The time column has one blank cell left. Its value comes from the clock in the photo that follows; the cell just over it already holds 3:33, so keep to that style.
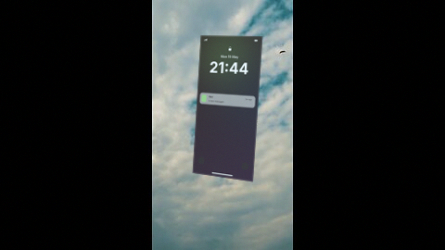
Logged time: 21:44
